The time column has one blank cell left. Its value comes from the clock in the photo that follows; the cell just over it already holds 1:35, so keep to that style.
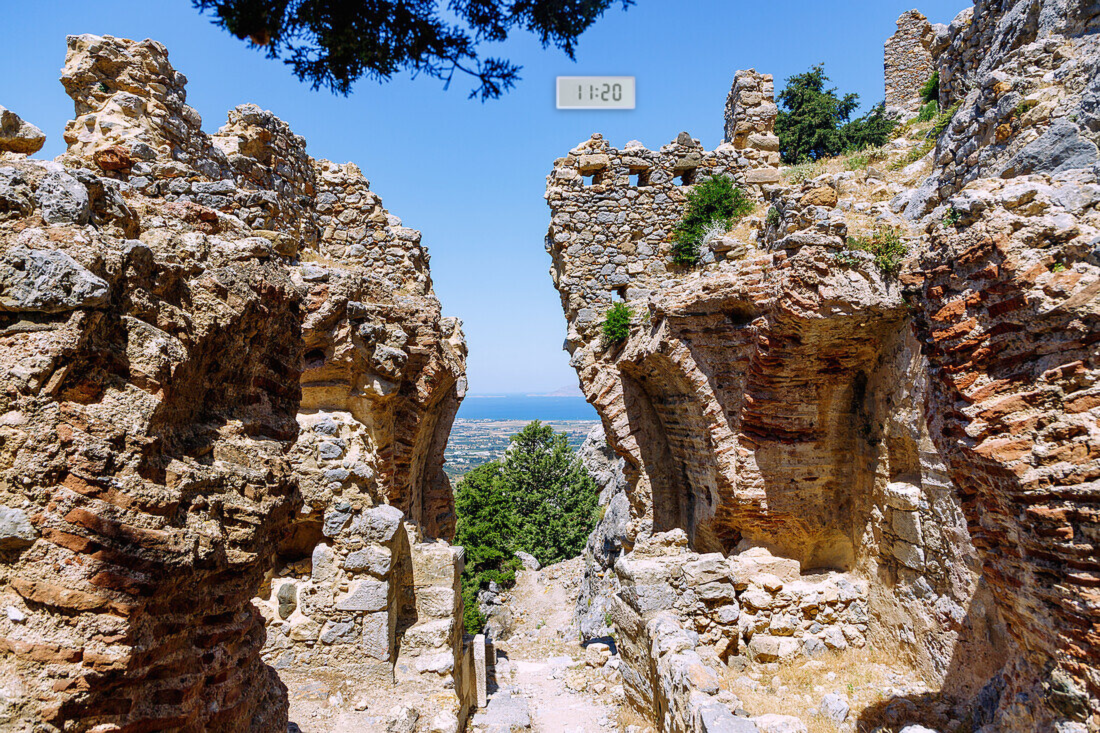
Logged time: 11:20
